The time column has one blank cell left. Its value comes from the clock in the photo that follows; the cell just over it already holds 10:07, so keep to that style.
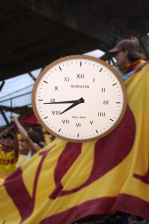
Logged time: 7:44
